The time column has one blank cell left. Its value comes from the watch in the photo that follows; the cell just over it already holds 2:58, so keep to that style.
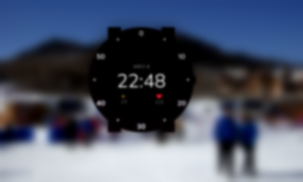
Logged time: 22:48
